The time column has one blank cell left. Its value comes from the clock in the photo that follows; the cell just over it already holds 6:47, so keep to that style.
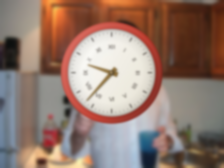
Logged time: 9:37
